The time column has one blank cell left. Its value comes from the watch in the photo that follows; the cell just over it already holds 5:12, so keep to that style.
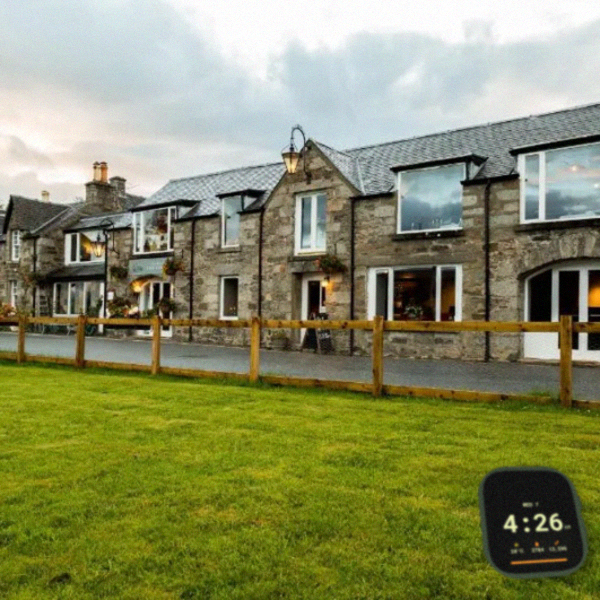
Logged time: 4:26
